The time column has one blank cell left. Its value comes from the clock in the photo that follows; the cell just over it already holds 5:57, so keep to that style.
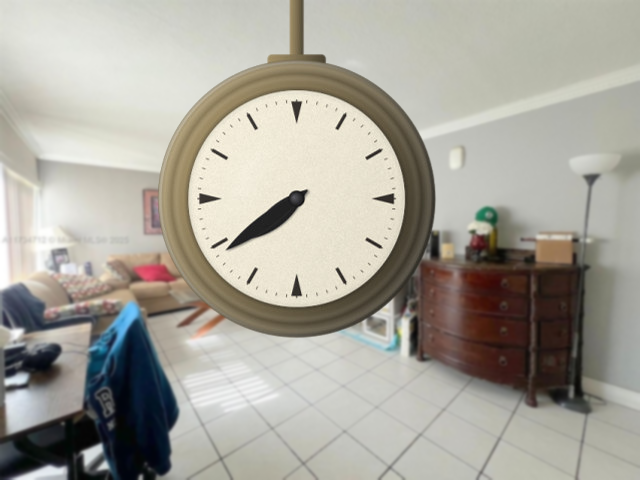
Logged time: 7:39
